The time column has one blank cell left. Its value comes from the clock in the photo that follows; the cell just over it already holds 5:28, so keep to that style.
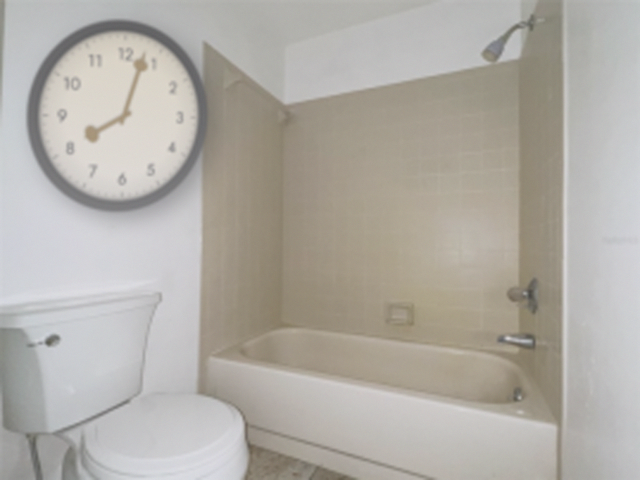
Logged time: 8:03
